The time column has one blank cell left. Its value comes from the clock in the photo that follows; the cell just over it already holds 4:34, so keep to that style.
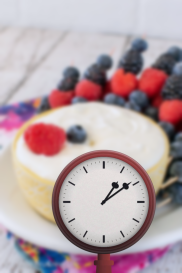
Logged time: 1:09
